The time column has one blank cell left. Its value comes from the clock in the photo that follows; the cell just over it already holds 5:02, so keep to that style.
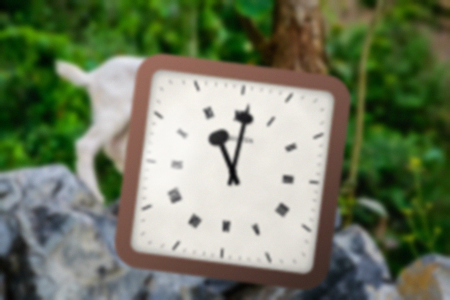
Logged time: 11:01
